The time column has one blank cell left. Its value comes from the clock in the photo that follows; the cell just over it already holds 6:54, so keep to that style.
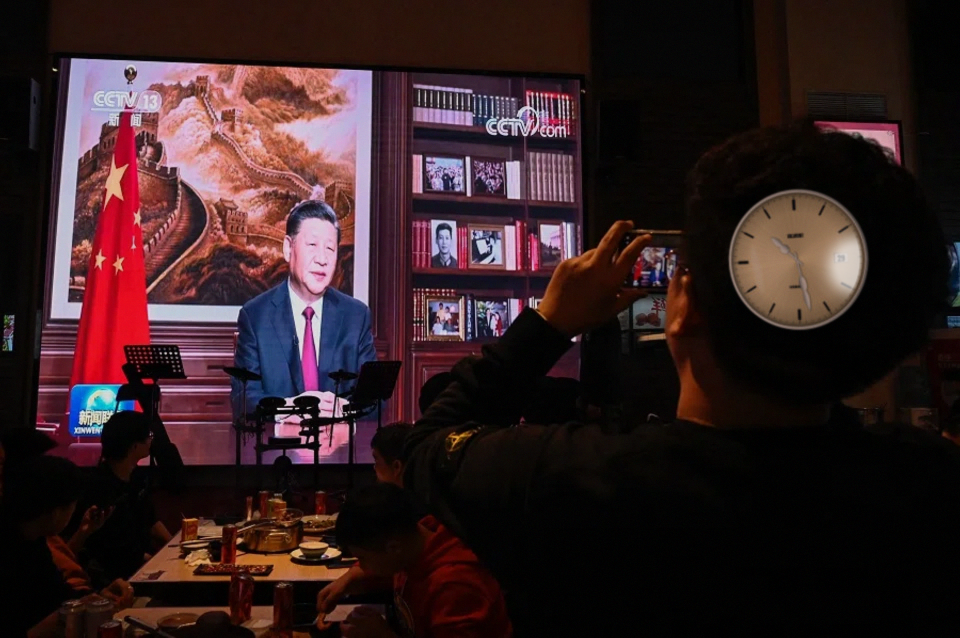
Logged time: 10:28
